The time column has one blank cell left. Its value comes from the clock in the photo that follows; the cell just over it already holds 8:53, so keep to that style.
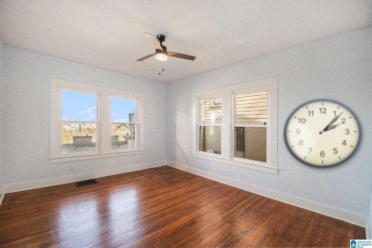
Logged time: 2:07
